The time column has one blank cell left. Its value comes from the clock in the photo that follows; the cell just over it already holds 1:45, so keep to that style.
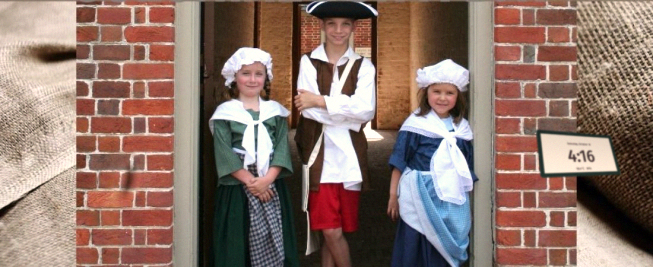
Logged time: 4:16
